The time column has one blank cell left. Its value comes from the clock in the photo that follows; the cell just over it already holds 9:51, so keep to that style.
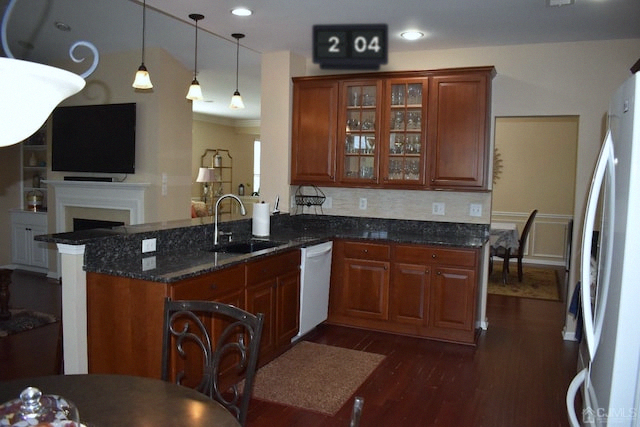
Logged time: 2:04
